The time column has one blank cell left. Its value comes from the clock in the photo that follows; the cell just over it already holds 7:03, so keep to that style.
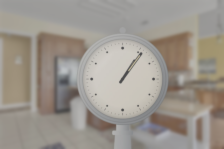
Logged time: 1:06
